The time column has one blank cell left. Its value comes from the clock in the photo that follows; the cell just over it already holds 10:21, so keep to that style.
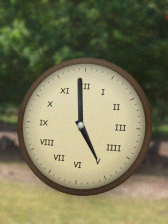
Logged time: 4:59
